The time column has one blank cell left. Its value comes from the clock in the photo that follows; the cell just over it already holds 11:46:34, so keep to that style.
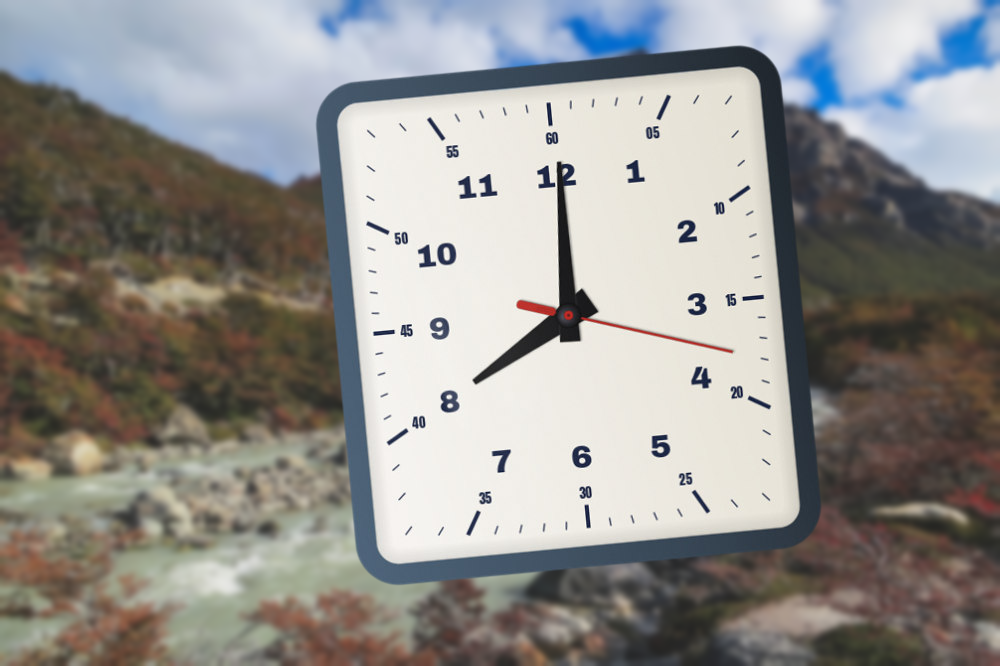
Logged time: 8:00:18
